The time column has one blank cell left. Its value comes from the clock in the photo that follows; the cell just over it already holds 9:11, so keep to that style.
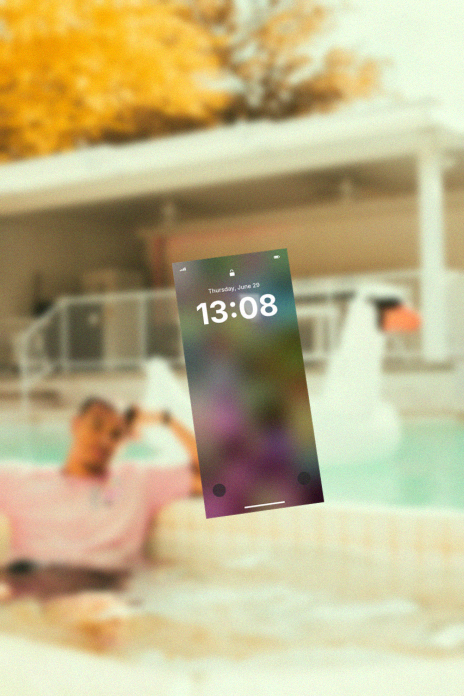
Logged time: 13:08
